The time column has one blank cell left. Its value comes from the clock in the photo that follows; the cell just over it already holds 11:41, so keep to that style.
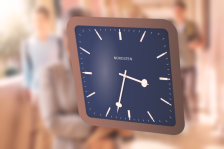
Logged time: 3:33
